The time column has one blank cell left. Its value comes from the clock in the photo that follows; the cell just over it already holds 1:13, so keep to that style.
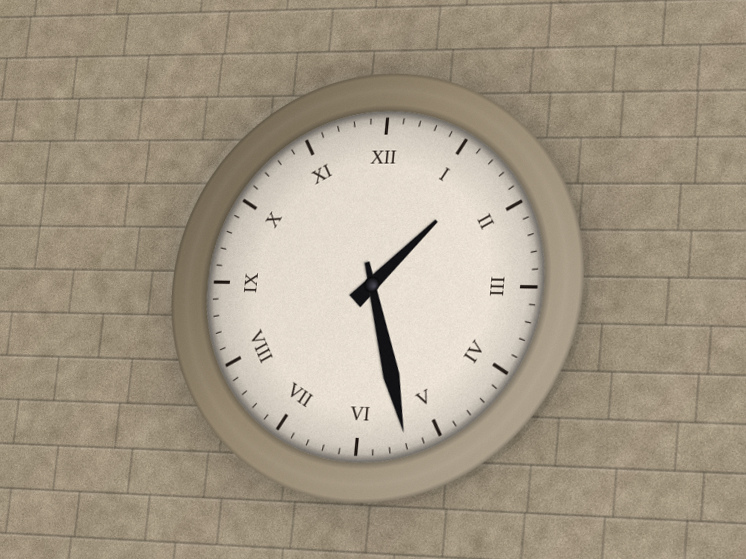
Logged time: 1:27
